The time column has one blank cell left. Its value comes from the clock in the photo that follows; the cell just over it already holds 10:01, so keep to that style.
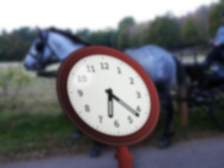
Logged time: 6:22
